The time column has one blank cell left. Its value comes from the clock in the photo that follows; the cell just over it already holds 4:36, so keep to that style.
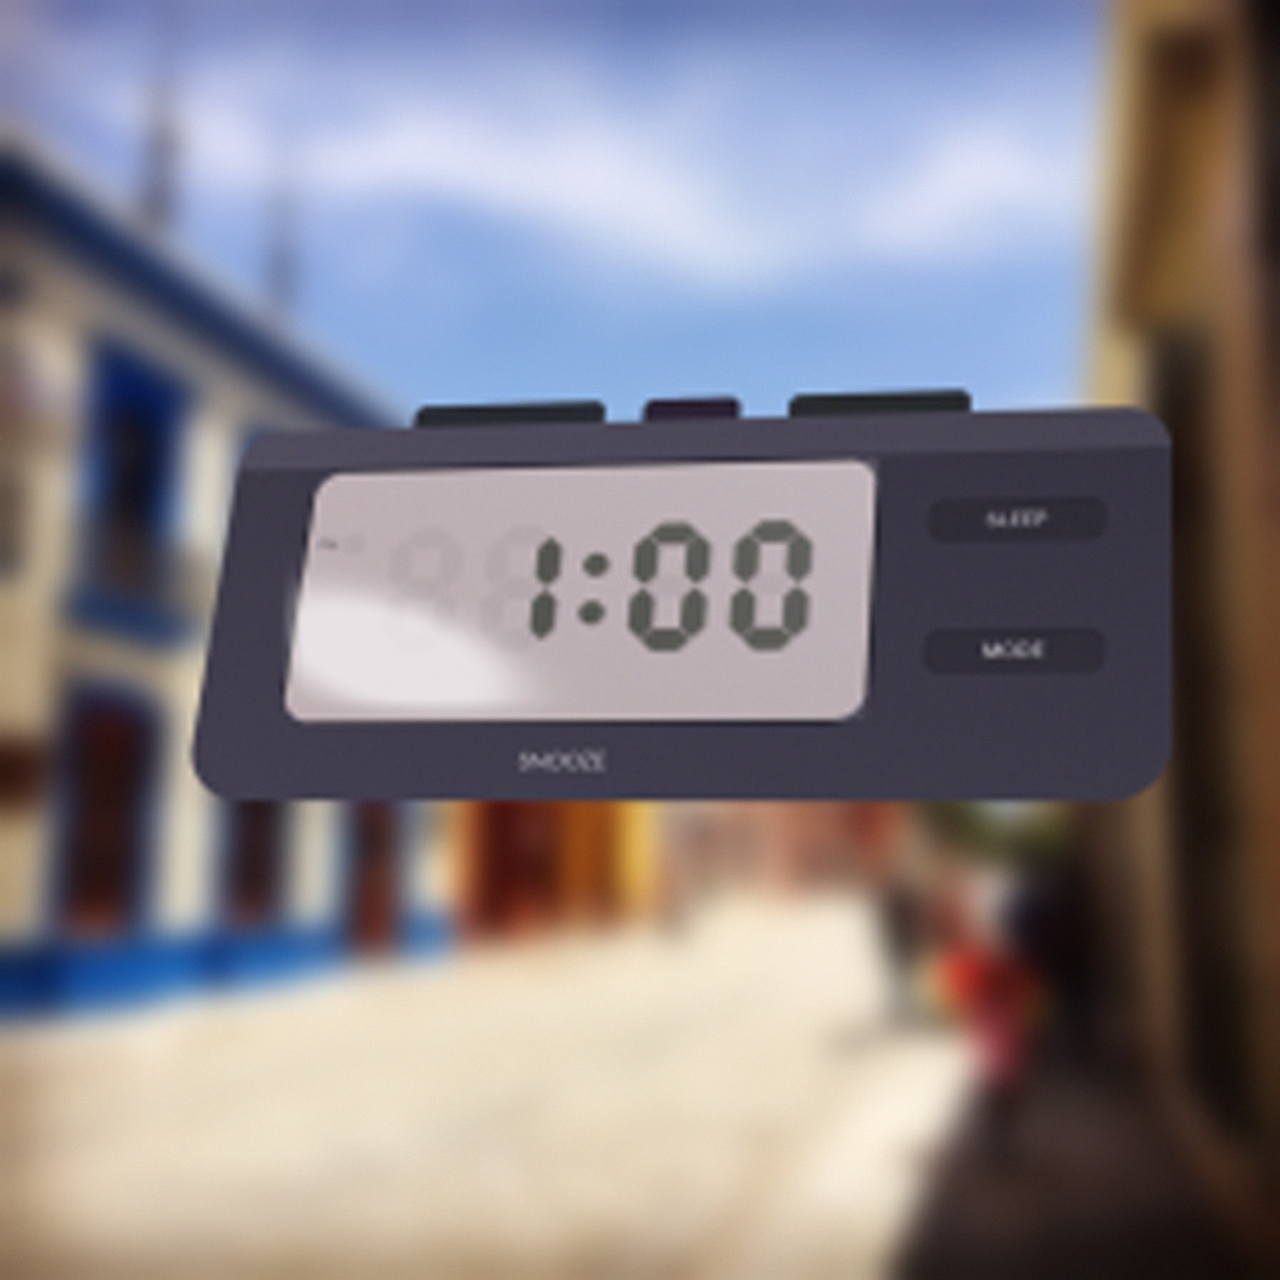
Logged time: 1:00
